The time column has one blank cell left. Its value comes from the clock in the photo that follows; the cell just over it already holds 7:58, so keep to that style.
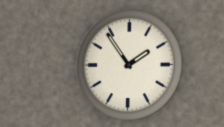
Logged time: 1:54
